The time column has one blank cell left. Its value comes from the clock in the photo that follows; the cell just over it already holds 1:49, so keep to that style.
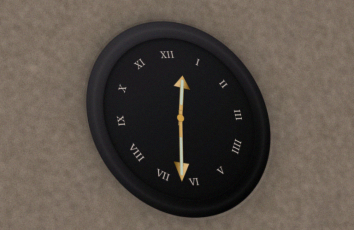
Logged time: 12:32
